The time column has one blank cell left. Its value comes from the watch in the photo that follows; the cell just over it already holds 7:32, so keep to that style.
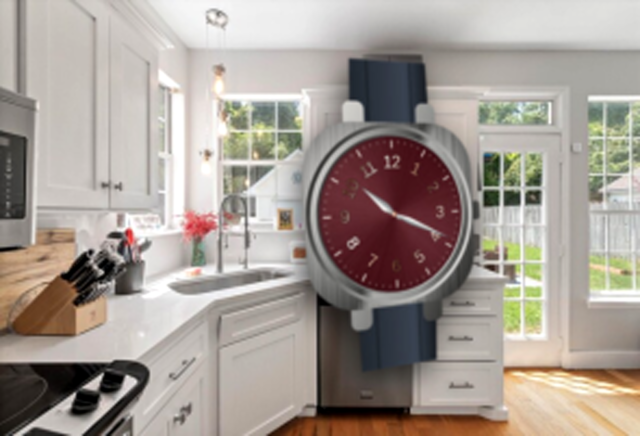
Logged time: 10:19
